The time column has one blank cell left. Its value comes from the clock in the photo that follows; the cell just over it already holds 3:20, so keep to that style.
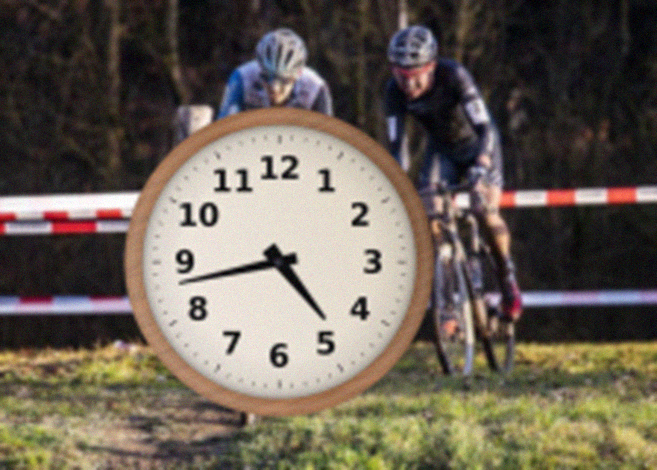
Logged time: 4:43
